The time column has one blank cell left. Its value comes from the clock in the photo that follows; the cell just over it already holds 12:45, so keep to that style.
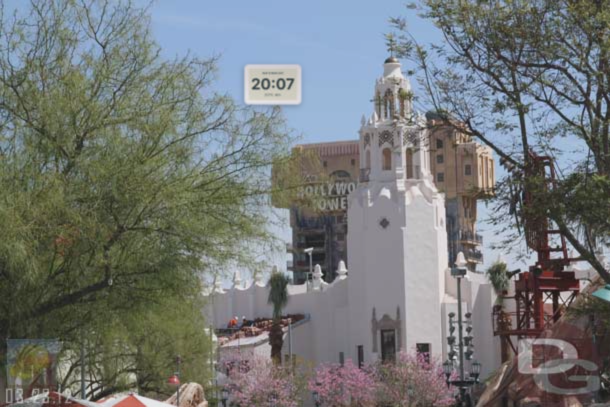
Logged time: 20:07
